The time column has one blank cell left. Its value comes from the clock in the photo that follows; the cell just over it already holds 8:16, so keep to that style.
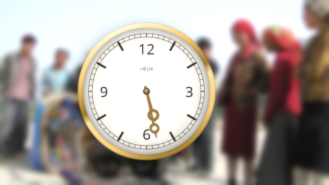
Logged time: 5:28
